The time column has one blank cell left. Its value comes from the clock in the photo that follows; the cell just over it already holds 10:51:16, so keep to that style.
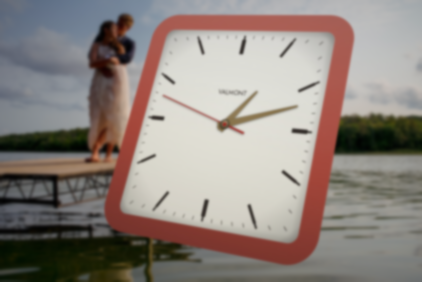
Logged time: 1:11:48
